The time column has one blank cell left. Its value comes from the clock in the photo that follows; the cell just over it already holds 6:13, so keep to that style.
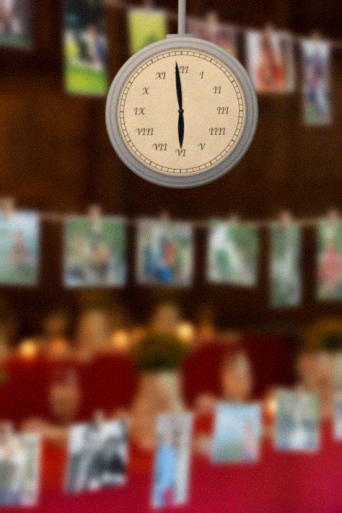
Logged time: 5:59
